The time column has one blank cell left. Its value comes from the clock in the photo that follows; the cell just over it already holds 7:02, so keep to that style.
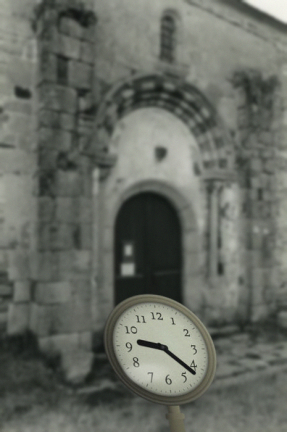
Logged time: 9:22
